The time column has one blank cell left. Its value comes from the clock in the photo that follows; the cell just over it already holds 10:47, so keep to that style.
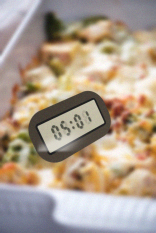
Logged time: 5:01
